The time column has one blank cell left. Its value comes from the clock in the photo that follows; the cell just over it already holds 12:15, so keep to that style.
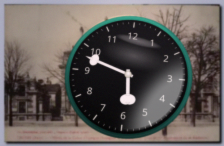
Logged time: 5:48
